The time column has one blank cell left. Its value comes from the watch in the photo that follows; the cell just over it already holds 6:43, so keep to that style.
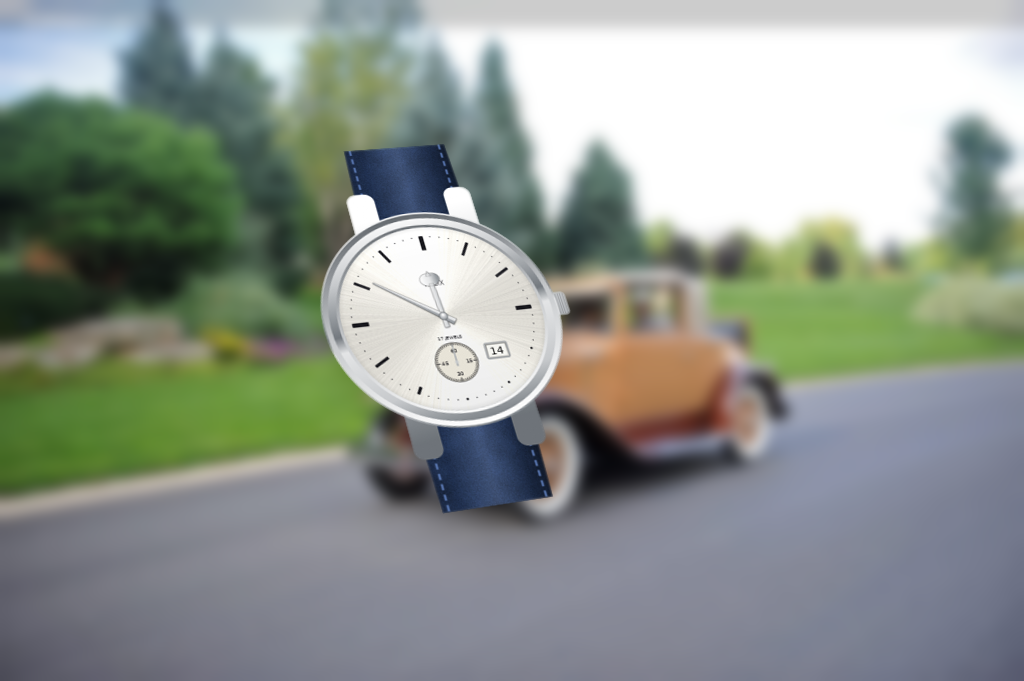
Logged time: 11:51
